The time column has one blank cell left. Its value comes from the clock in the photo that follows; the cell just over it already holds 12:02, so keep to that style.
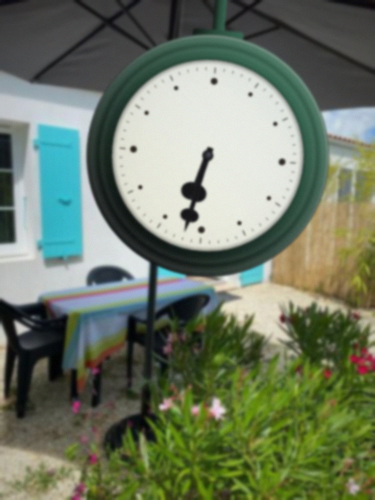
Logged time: 6:32
